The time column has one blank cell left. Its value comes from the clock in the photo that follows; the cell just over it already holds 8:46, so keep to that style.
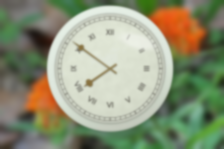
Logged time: 7:51
